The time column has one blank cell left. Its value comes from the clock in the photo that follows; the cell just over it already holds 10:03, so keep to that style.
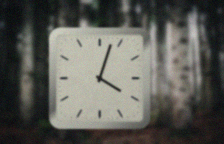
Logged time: 4:03
